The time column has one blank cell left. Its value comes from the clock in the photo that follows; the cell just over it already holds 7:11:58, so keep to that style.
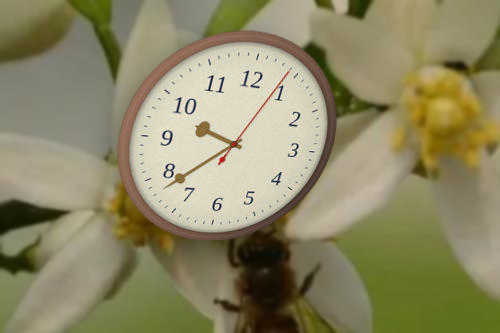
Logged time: 9:38:04
